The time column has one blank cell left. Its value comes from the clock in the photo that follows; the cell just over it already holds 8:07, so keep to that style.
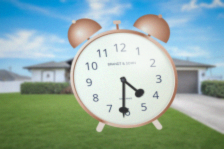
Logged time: 4:31
